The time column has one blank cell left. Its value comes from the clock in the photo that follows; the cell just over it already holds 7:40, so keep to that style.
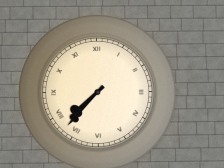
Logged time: 7:37
